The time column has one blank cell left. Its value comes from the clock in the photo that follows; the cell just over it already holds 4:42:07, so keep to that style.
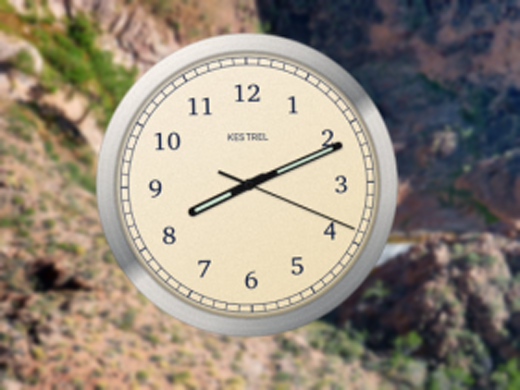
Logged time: 8:11:19
